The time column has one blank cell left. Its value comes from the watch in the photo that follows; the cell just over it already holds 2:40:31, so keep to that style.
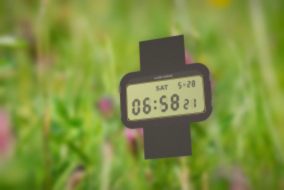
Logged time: 6:58:21
